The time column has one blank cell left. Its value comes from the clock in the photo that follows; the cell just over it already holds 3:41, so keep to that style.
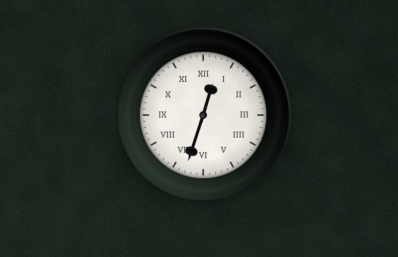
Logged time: 12:33
